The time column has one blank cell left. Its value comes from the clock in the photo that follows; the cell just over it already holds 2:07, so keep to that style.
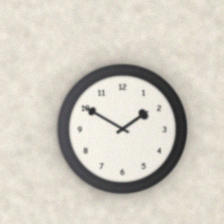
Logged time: 1:50
